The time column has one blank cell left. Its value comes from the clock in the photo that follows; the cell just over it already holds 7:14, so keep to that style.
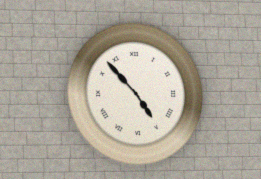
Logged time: 4:53
